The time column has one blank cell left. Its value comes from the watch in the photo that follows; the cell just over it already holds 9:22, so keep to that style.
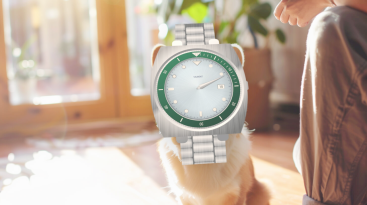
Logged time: 2:11
